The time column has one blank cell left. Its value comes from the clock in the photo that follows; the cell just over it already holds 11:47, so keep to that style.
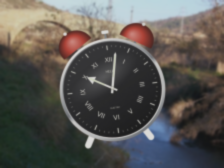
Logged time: 10:02
